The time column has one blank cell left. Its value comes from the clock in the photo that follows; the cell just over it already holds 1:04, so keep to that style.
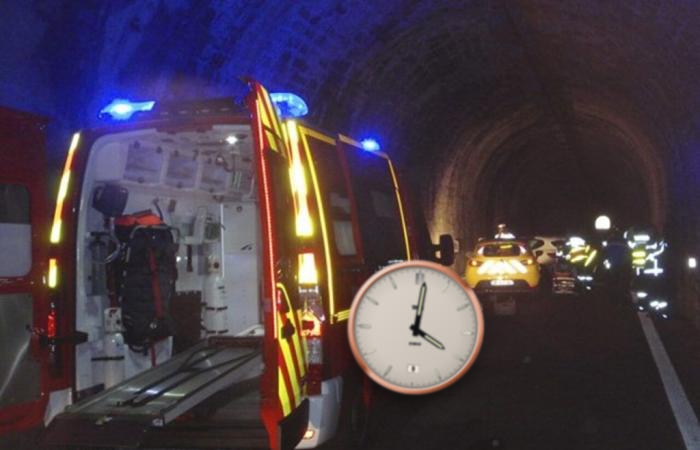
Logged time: 4:01
